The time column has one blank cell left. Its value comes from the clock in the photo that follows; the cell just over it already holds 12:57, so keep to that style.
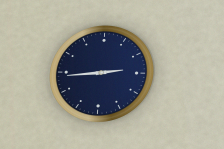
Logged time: 2:44
